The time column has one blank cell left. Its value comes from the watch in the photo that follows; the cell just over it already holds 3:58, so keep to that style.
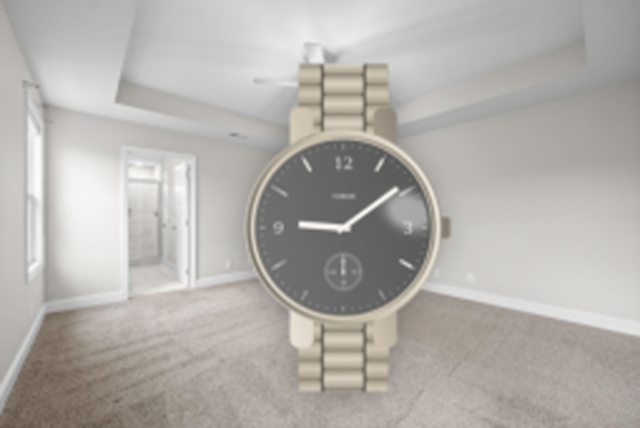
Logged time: 9:09
